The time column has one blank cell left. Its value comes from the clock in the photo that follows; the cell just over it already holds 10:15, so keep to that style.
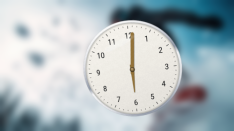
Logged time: 6:01
